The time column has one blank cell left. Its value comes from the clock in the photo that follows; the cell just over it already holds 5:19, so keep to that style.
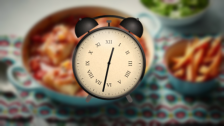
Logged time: 12:32
